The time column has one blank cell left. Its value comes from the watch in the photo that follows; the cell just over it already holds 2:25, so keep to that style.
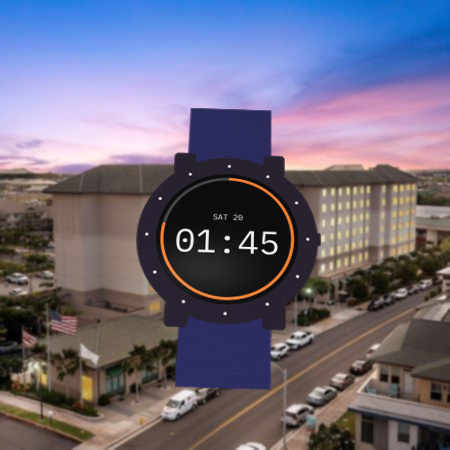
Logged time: 1:45
